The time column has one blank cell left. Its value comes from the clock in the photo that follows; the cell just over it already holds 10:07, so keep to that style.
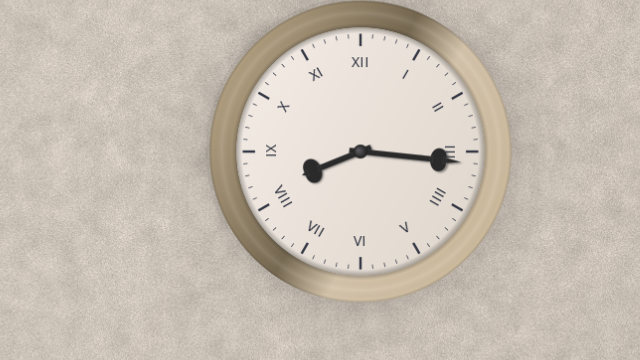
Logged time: 8:16
